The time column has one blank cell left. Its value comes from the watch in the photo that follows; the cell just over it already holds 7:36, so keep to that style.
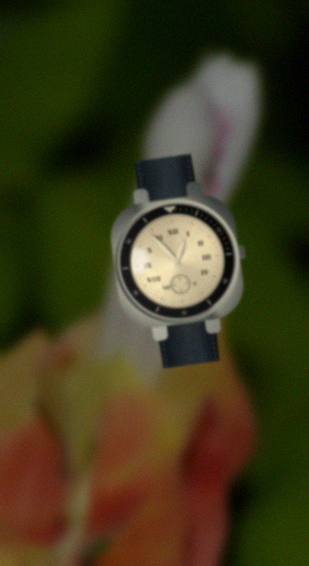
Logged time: 12:54
